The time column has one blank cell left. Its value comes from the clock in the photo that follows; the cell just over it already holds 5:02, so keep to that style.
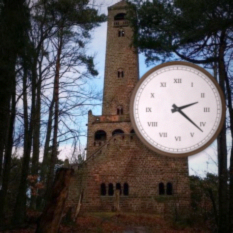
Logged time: 2:22
